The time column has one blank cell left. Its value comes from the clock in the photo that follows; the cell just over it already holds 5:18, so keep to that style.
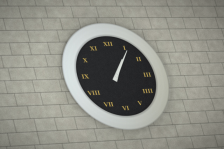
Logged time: 1:06
